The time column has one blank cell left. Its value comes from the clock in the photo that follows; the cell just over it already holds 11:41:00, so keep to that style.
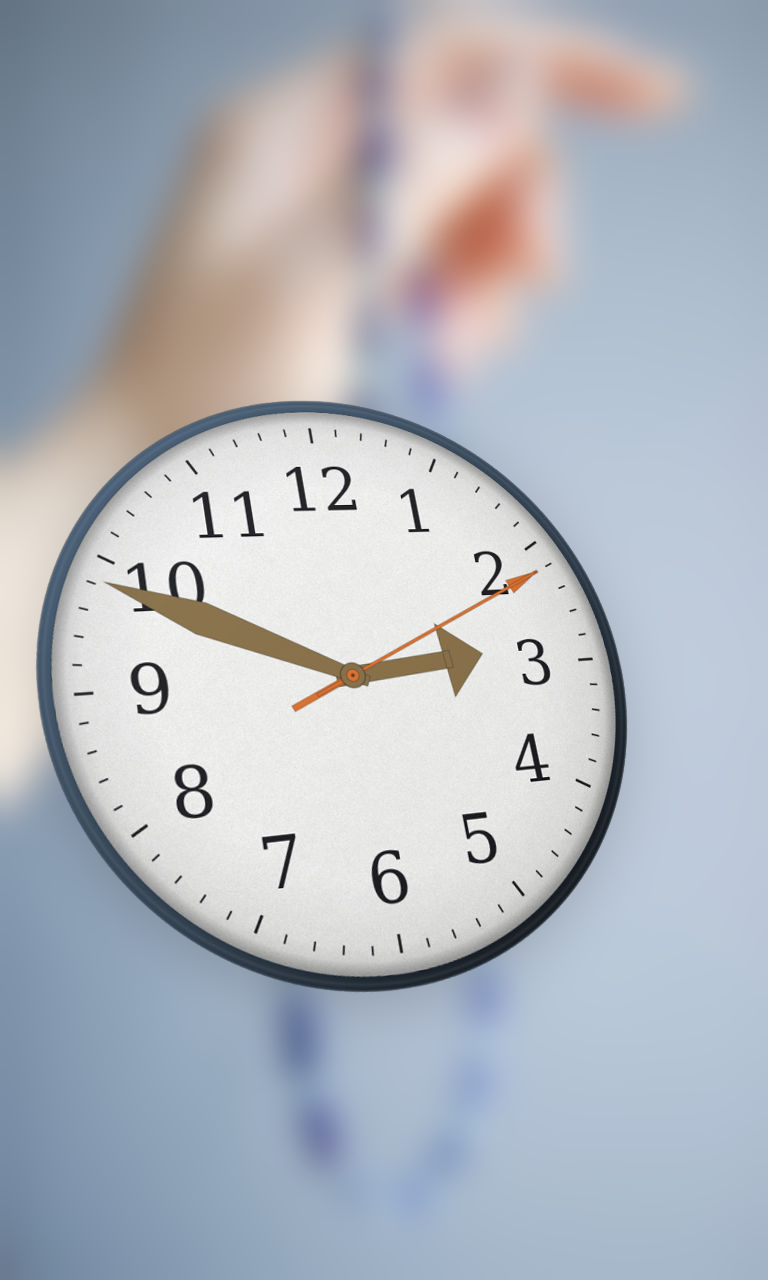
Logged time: 2:49:11
